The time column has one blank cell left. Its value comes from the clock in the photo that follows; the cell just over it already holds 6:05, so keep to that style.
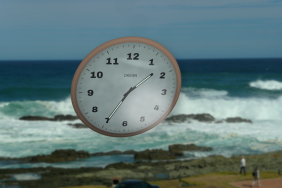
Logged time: 1:35
